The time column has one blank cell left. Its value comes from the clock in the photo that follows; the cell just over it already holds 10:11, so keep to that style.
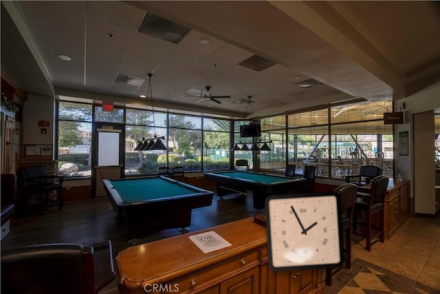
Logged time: 1:56
